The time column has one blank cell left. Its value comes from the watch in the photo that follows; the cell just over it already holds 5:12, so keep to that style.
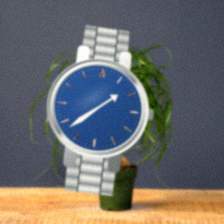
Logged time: 1:38
